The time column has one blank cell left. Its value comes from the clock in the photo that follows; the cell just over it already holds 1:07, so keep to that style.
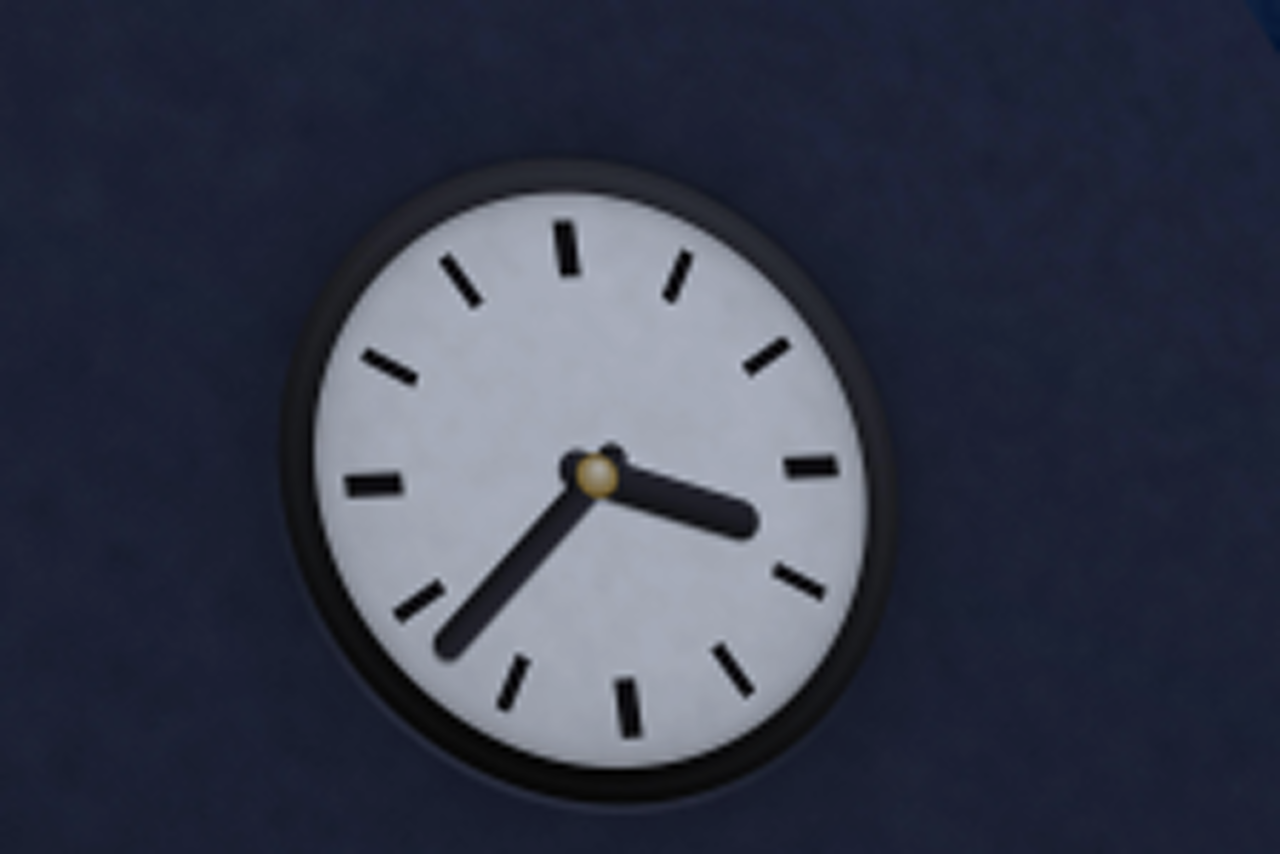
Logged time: 3:38
